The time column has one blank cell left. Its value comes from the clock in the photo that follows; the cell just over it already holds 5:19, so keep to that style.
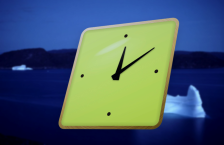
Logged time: 12:09
